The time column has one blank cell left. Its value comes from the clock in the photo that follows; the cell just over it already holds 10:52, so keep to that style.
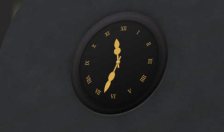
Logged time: 11:33
